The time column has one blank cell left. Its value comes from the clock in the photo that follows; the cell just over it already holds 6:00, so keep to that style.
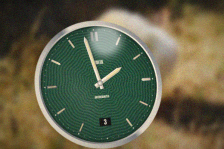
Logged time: 1:58
